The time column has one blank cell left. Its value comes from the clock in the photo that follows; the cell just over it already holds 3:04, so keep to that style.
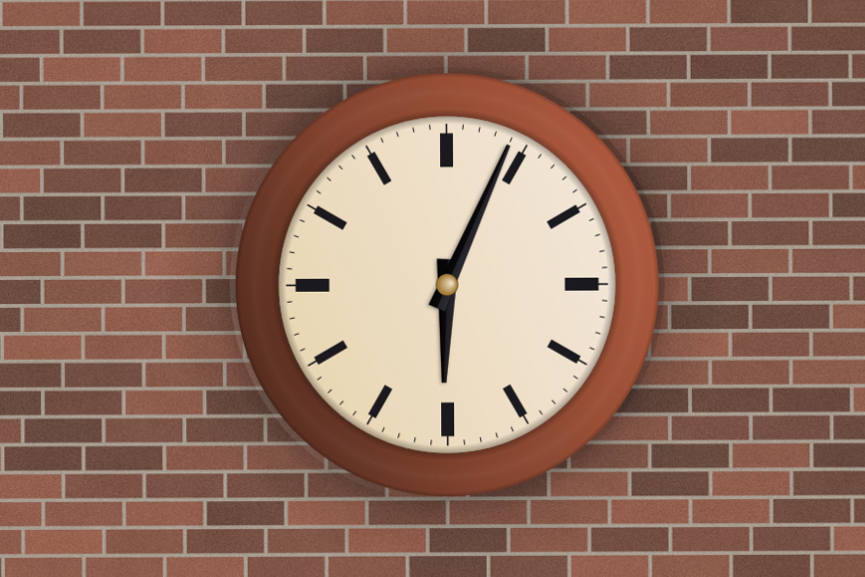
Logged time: 6:04
